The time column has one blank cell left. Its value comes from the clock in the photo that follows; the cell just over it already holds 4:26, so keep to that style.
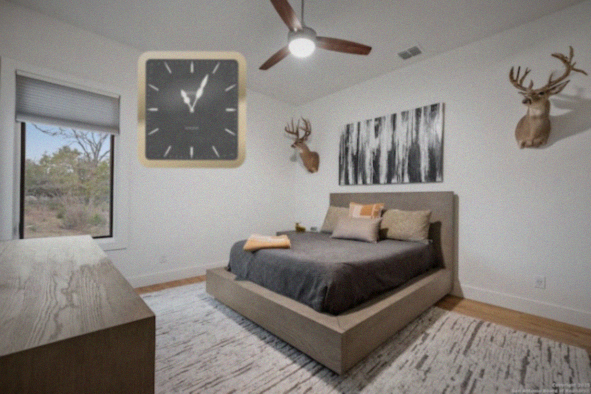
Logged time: 11:04
